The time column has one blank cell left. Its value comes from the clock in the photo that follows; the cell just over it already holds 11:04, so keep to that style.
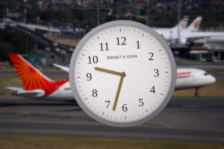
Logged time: 9:33
